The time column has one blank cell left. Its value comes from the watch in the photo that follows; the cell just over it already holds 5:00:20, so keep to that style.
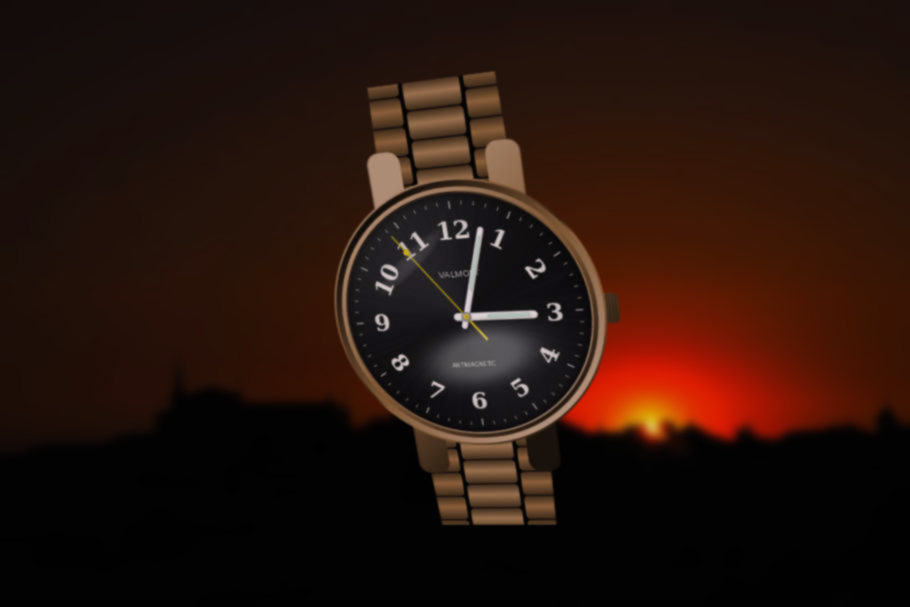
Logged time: 3:02:54
